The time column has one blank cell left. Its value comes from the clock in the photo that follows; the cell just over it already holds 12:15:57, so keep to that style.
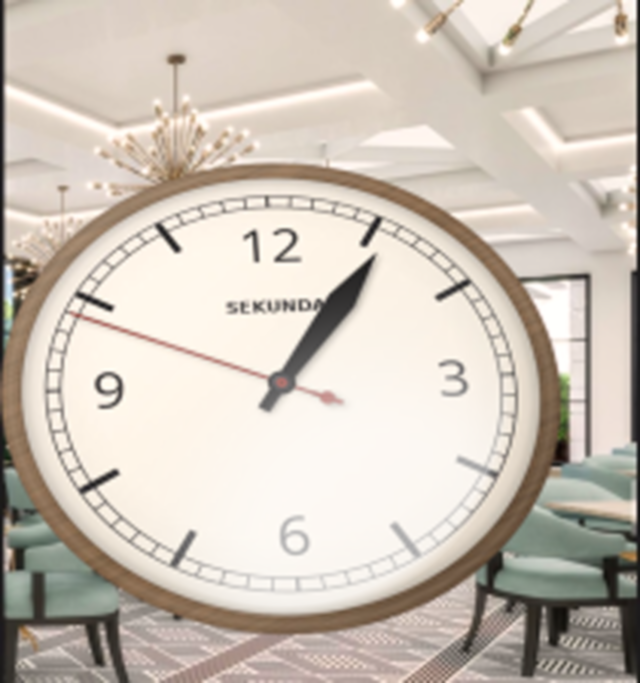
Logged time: 1:05:49
